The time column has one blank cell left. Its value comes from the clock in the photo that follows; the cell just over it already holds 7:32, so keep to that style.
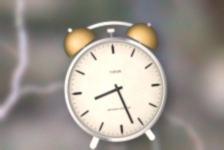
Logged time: 8:27
